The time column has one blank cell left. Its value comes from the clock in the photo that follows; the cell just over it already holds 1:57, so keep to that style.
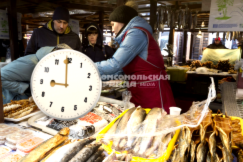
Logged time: 8:59
